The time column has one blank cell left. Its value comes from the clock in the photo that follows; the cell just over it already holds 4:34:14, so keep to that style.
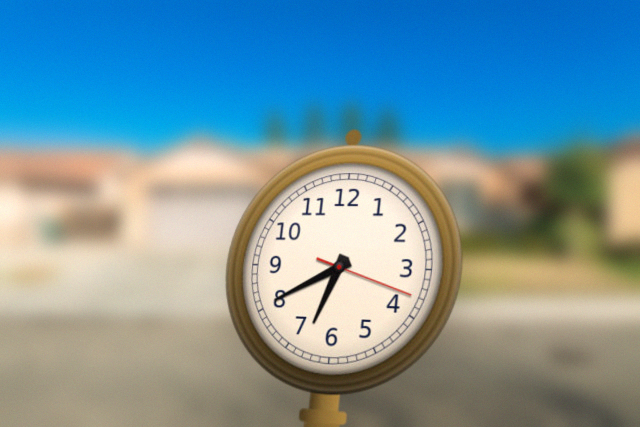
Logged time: 6:40:18
